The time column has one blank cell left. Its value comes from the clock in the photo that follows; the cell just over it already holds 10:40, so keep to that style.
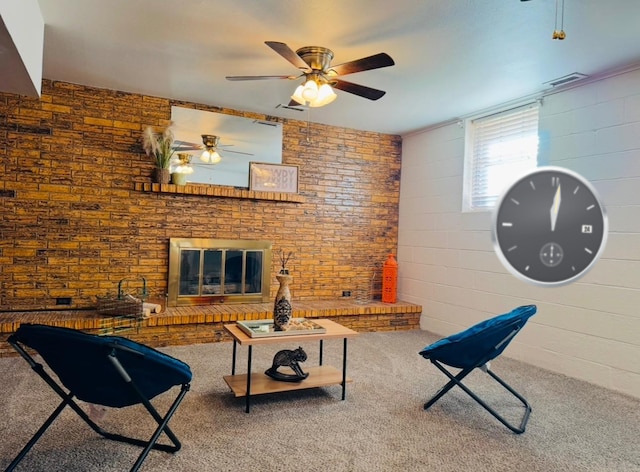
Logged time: 12:01
